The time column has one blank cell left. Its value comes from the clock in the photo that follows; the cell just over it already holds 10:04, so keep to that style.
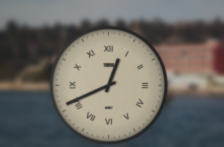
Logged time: 12:41
